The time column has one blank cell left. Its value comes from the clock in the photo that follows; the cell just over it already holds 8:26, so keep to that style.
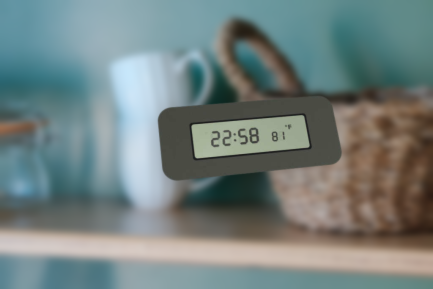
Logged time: 22:58
